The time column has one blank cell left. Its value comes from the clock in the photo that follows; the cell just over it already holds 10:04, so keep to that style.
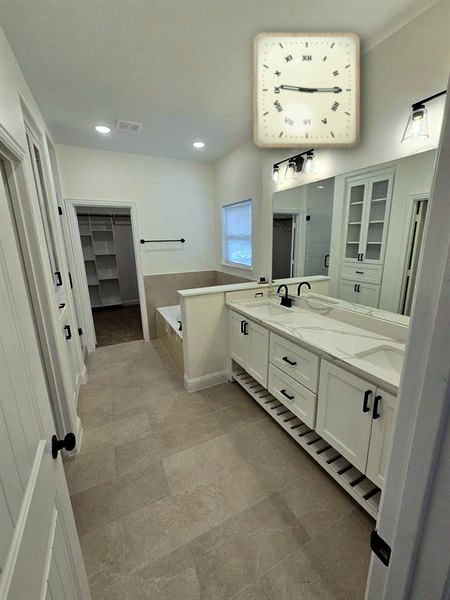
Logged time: 9:15
